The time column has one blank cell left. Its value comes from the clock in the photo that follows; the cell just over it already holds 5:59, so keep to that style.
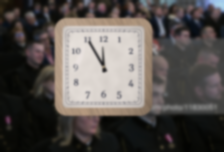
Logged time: 11:55
